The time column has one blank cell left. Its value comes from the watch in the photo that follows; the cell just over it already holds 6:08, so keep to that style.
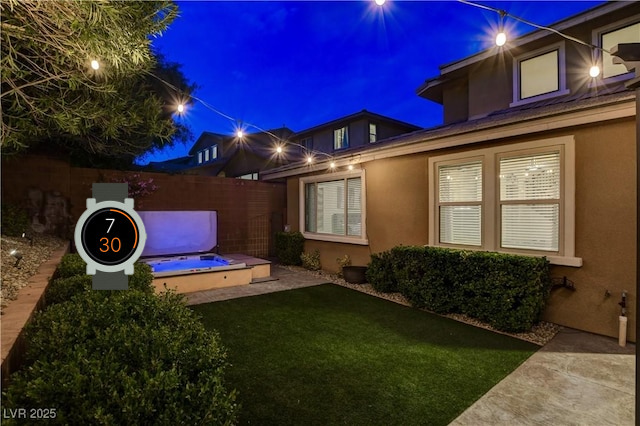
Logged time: 7:30
